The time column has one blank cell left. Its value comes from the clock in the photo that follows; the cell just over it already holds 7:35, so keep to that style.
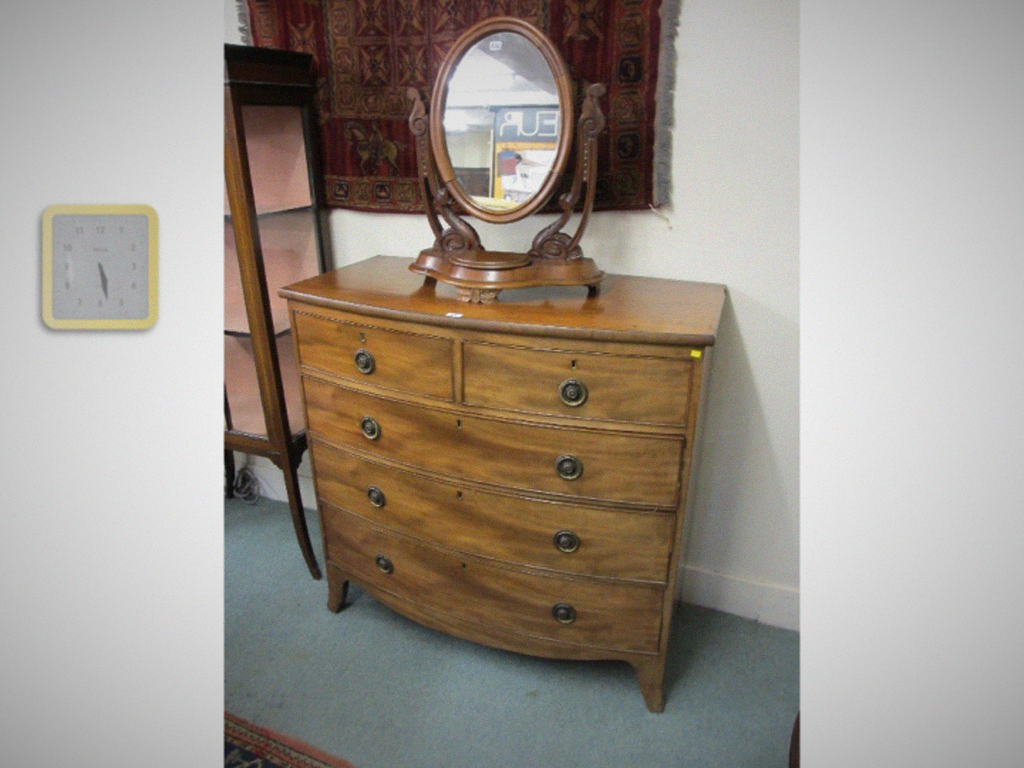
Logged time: 5:28
